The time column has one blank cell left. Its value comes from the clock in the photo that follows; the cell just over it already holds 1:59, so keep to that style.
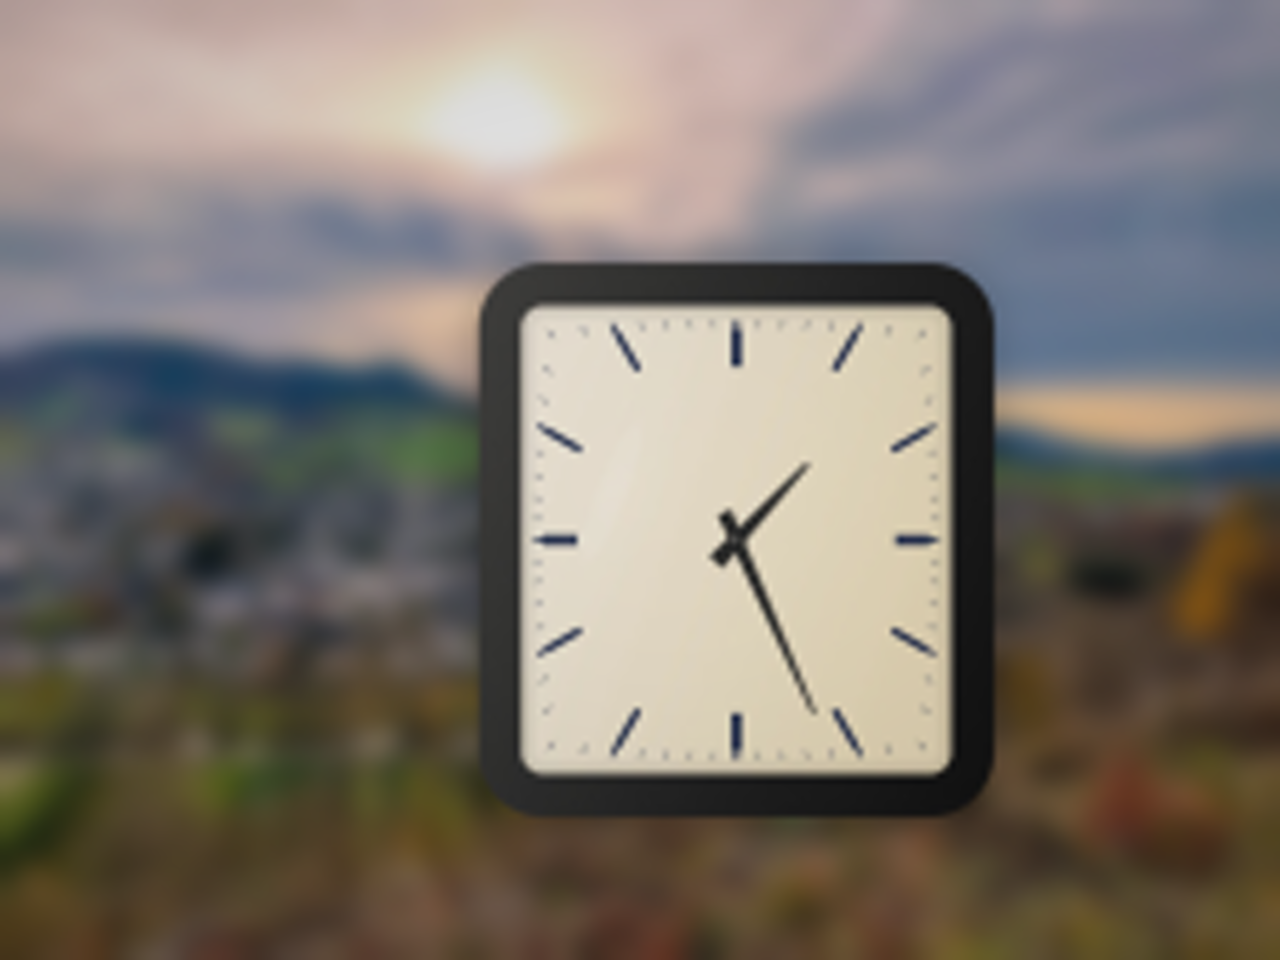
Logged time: 1:26
